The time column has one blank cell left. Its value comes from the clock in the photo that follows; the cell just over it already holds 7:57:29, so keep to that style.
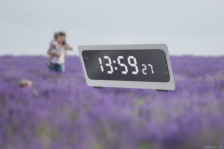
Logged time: 13:59:27
